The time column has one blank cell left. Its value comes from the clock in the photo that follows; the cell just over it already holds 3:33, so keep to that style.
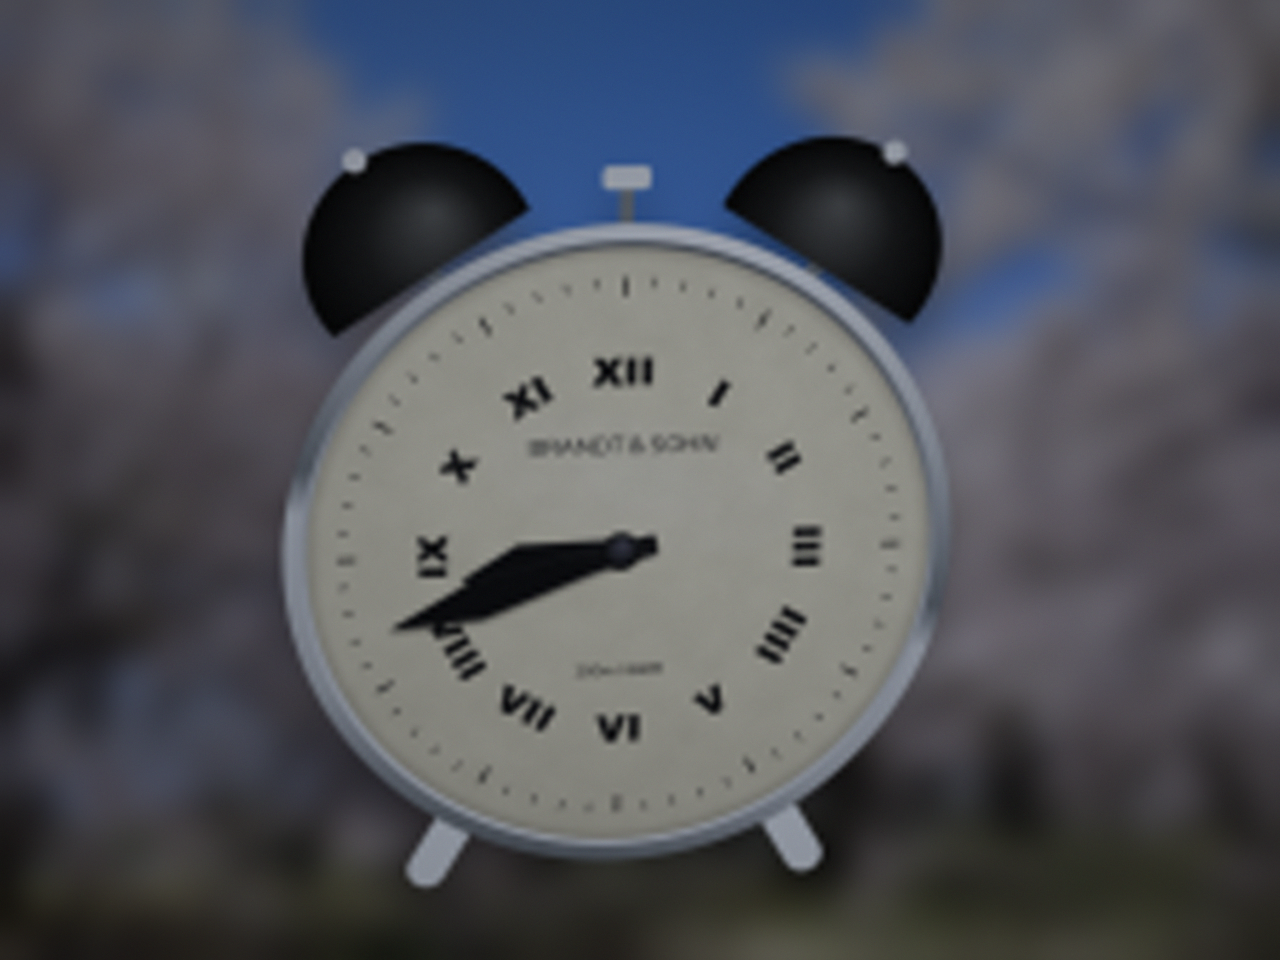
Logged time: 8:42
